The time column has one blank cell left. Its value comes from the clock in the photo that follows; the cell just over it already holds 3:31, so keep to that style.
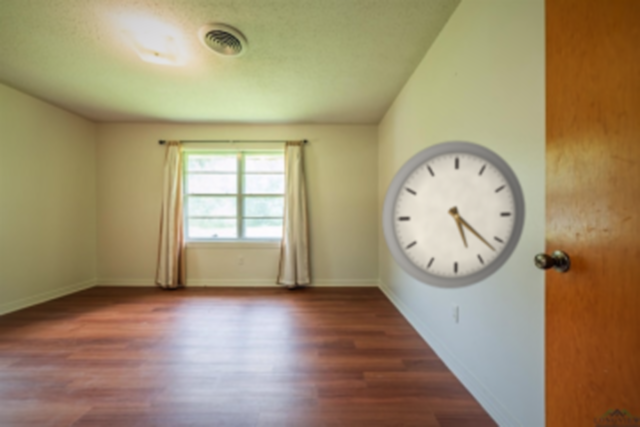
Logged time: 5:22
